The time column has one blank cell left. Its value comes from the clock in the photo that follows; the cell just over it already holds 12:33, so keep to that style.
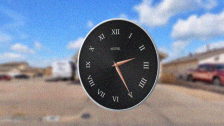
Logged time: 2:25
